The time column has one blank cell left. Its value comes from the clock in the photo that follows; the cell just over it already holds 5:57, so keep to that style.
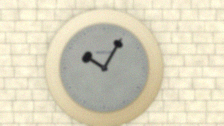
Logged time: 10:05
